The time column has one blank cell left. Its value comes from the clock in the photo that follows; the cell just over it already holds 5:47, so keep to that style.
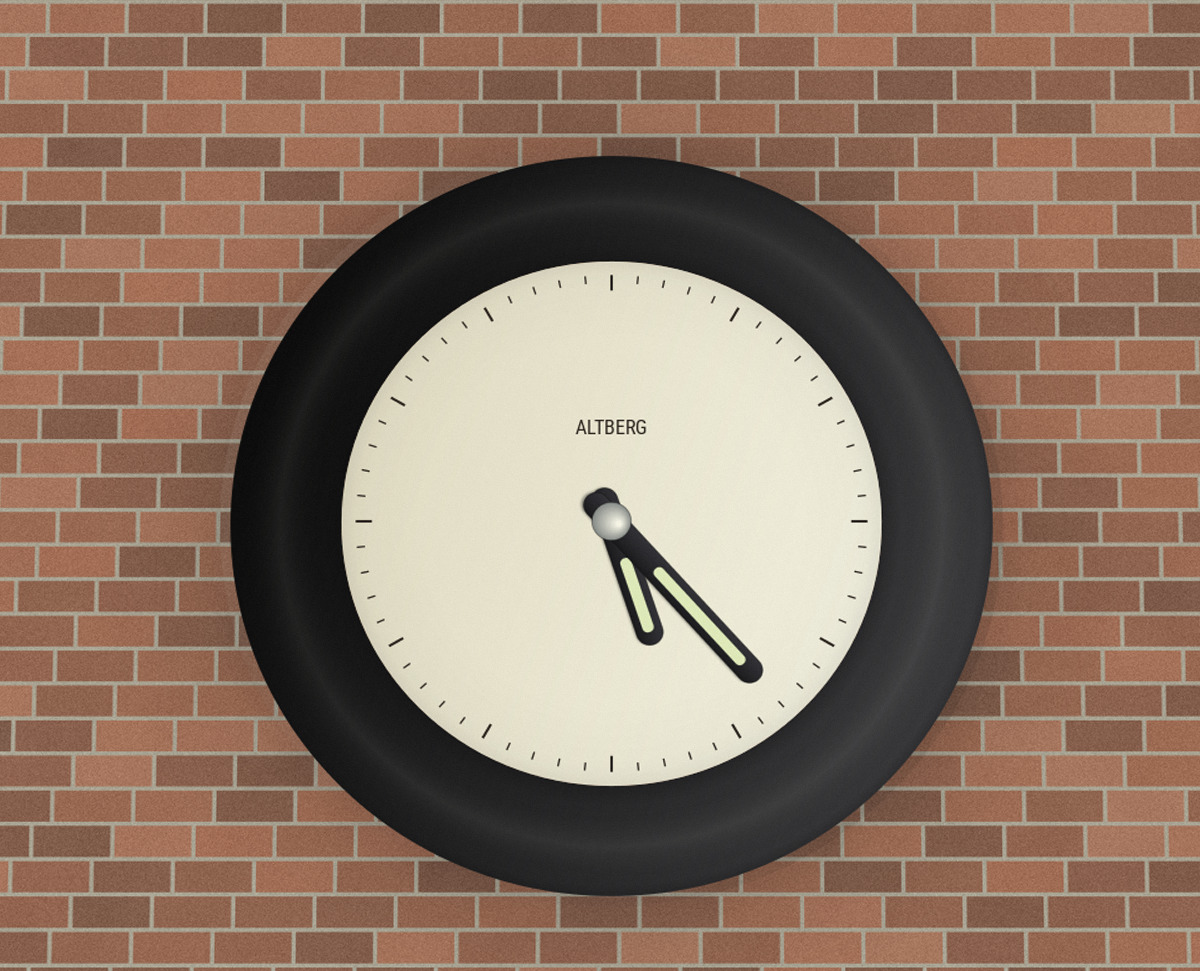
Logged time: 5:23
